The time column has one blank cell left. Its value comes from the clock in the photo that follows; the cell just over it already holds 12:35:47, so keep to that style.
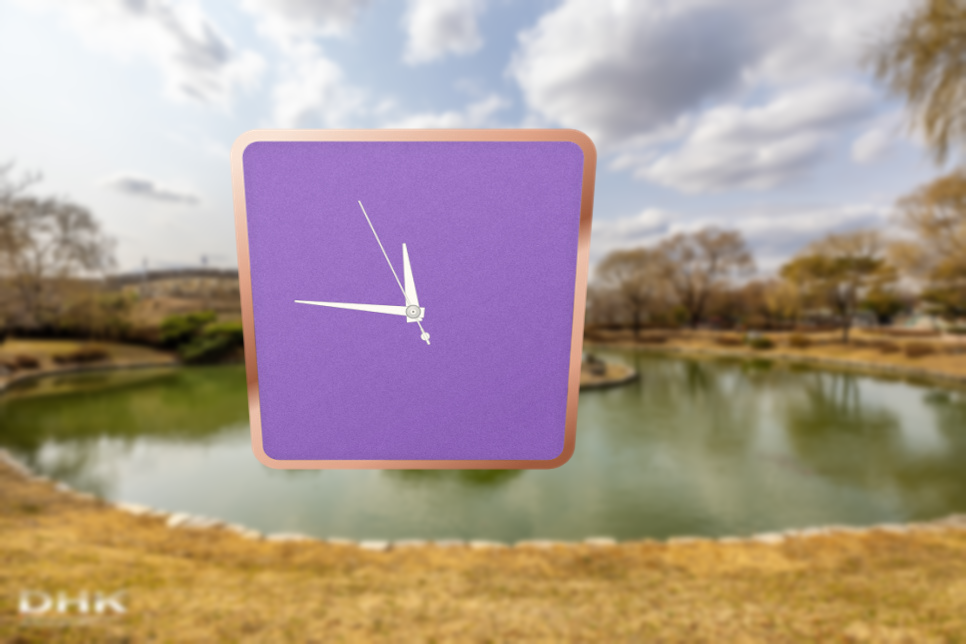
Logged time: 11:45:56
